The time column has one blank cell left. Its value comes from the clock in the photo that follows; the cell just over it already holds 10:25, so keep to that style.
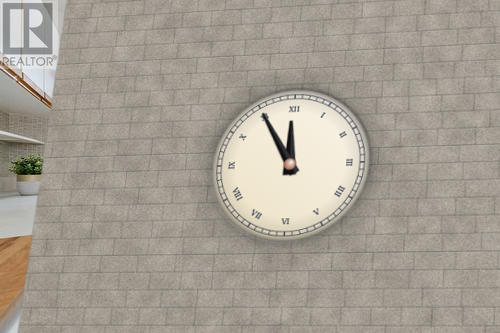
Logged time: 11:55
